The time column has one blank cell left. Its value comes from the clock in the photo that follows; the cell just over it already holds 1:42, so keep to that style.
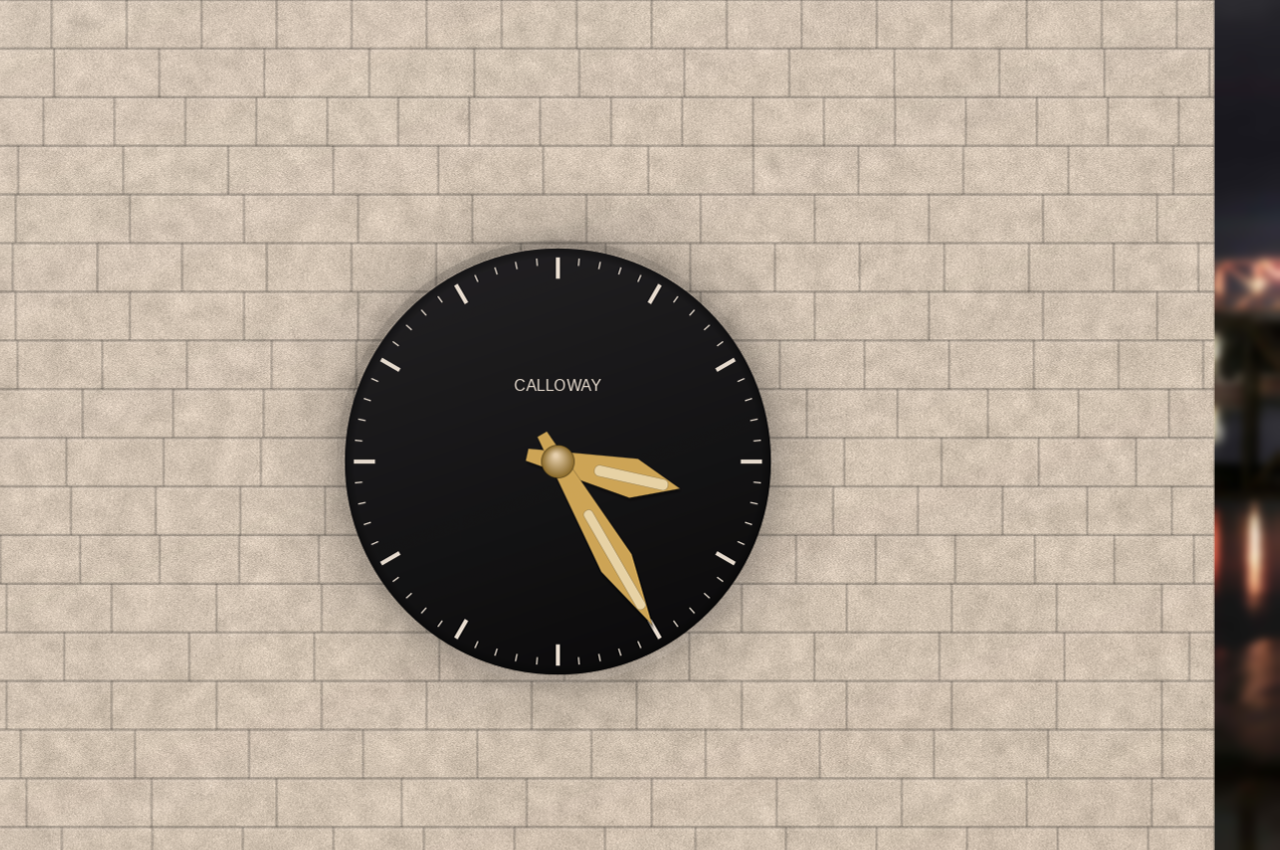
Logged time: 3:25
